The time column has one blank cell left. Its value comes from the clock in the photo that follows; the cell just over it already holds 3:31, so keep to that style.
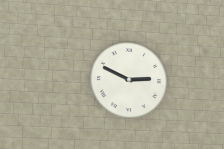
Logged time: 2:49
